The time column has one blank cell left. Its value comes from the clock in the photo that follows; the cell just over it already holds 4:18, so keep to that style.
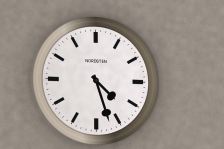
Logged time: 4:27
